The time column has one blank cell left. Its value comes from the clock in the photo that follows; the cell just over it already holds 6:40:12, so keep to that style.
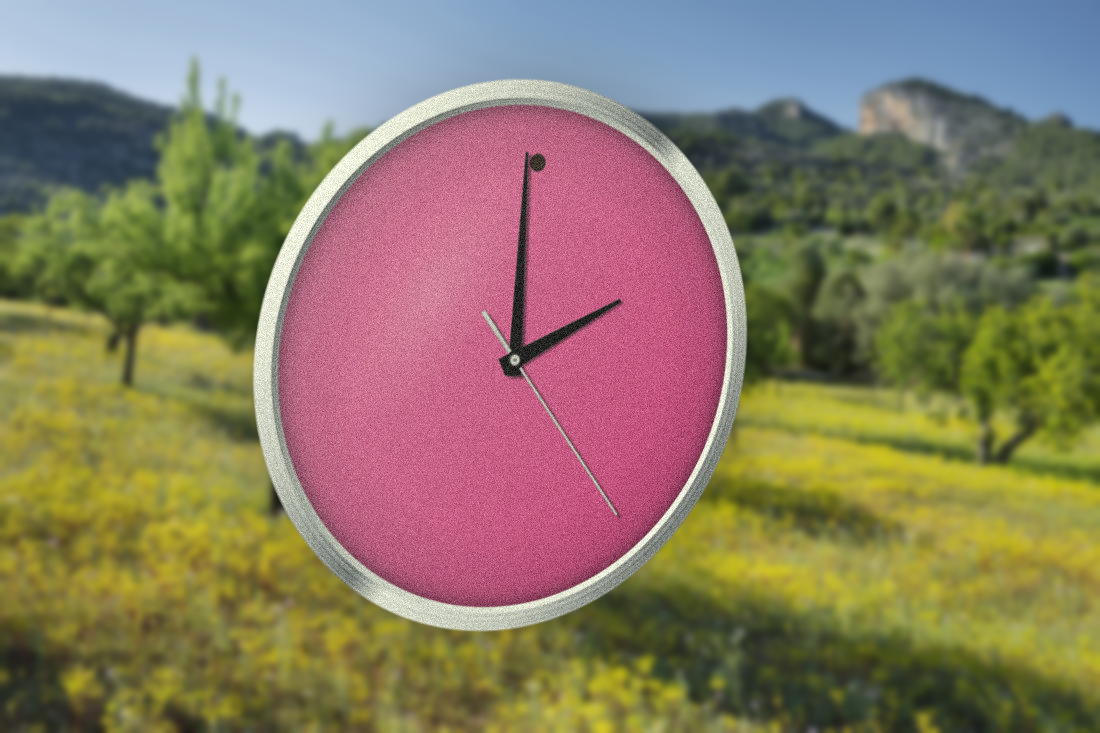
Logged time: 1:59:23
